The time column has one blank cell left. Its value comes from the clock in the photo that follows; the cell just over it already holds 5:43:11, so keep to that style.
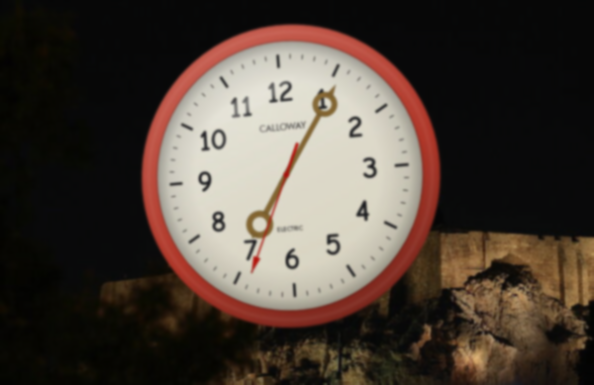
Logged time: 7:05:34
